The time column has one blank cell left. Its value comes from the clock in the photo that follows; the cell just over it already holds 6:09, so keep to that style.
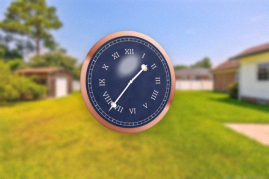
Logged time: 1:37
